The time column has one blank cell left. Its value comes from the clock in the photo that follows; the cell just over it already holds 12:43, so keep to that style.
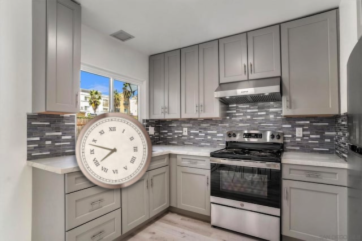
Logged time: 7:48
